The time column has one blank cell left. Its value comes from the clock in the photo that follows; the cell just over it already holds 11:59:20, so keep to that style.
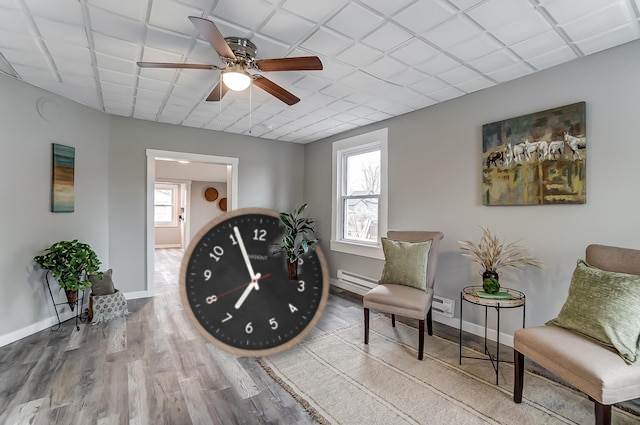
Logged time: 6:55:40
